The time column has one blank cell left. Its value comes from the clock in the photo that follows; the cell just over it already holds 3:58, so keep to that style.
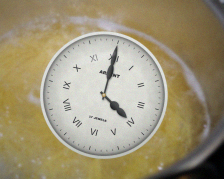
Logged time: 4:00
